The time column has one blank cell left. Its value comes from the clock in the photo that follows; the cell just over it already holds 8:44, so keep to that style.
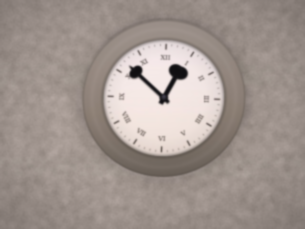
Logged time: 12:52
